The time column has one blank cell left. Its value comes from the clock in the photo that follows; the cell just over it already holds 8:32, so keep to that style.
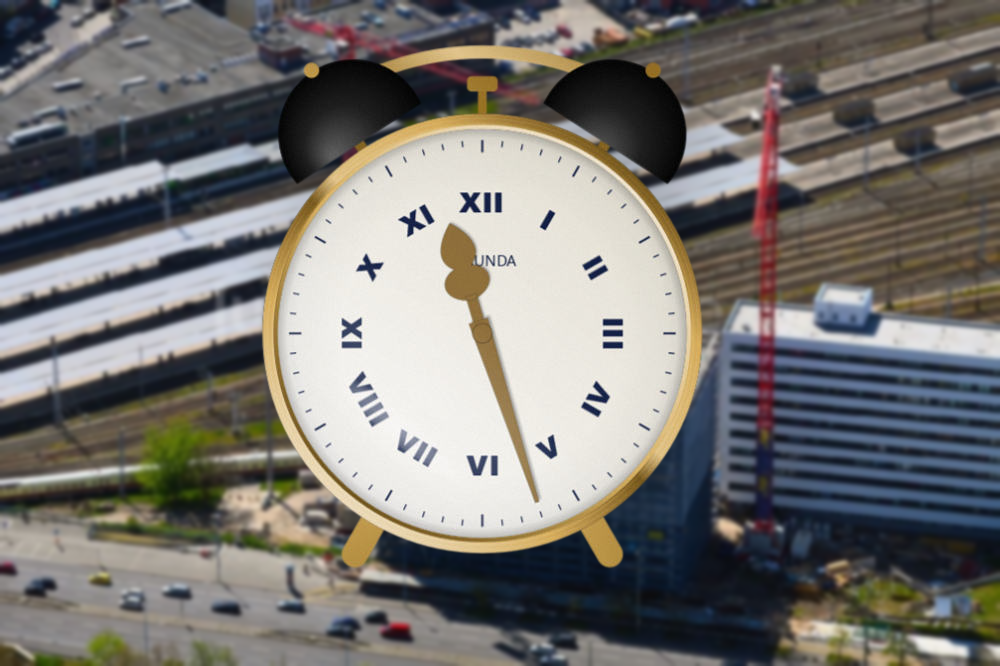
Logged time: 11:27
